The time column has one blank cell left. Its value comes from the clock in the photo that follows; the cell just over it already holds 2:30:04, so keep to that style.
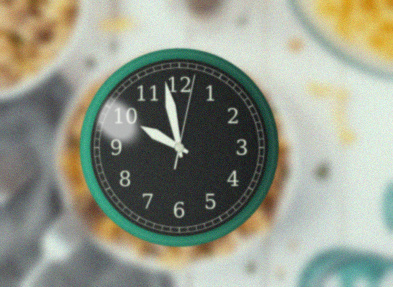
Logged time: 9:58:02
